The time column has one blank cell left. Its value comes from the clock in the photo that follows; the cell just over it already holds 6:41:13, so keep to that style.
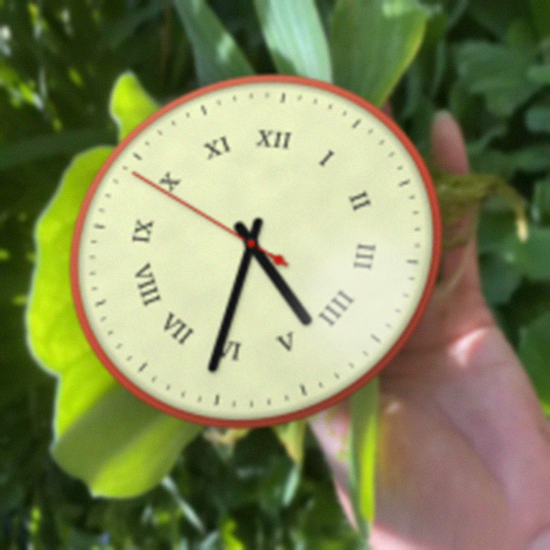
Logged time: 4:30:49
